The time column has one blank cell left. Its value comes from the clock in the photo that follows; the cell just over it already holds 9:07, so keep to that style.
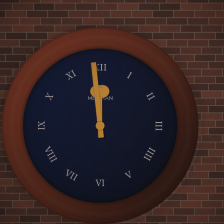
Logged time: 11:59
